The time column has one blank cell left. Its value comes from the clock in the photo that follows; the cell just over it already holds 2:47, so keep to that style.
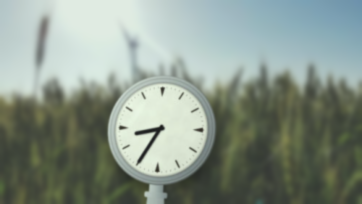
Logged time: 8:35
